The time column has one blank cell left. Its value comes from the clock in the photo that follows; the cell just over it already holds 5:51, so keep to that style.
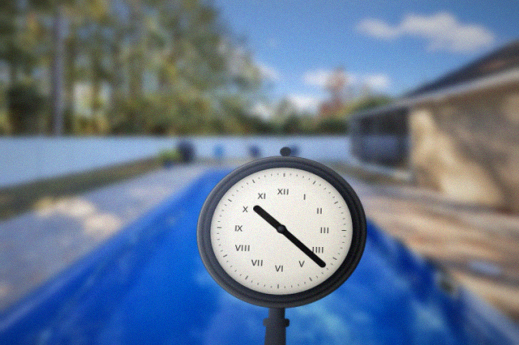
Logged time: 10:22
